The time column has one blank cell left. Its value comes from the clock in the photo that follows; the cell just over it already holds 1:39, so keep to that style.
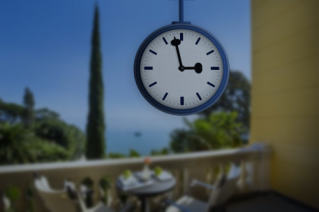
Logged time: 2:58
